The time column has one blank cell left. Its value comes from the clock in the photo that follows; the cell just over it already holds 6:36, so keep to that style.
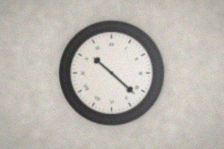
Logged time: 10:22
